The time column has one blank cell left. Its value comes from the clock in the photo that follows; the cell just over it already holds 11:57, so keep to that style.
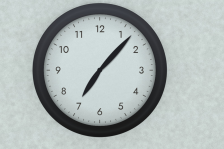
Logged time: 7:07
